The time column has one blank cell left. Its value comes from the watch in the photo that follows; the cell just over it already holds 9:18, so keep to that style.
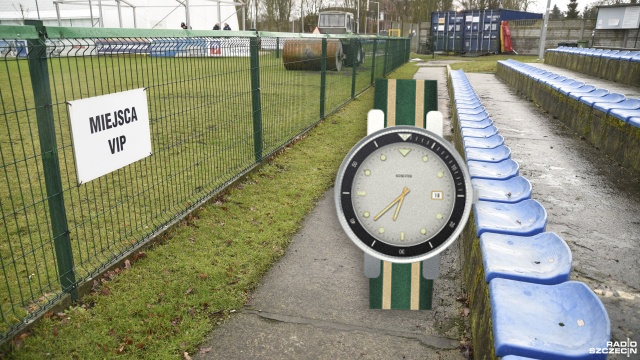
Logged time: 6:38
